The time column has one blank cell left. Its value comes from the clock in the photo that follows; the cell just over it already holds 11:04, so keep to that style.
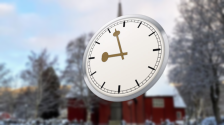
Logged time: 8:57
